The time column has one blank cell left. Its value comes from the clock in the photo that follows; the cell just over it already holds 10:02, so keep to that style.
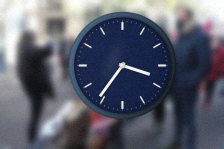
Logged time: 3:36
